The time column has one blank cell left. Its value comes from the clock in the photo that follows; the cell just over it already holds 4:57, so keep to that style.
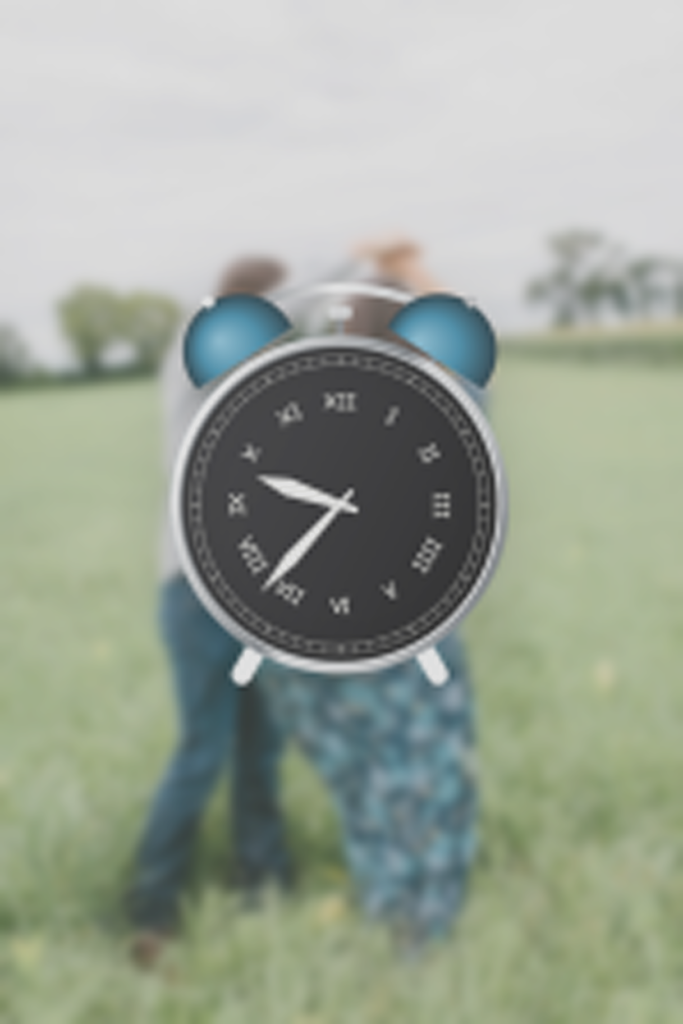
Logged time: 9:37
